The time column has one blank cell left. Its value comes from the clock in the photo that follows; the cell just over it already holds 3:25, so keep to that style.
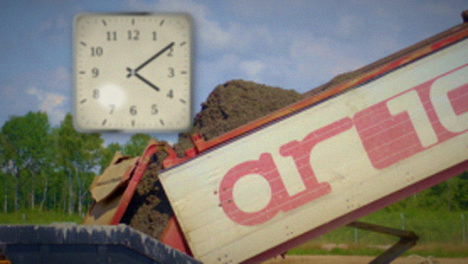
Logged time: 4:09
